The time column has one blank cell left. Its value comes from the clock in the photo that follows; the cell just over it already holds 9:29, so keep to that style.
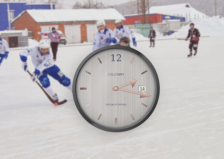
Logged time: 2:17
